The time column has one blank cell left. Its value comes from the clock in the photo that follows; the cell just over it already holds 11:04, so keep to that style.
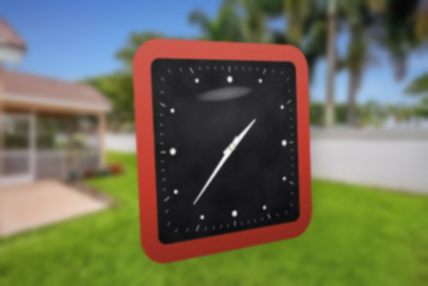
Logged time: 1:37
